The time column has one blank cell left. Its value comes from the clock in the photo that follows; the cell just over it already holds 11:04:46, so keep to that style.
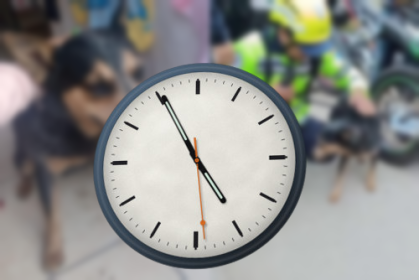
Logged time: 4:55:29
